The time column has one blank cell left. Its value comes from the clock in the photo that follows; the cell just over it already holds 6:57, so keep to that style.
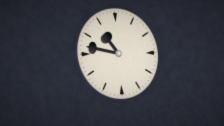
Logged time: 10:47
